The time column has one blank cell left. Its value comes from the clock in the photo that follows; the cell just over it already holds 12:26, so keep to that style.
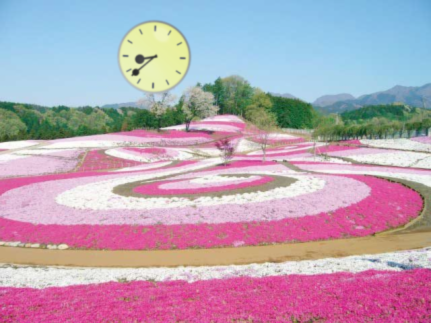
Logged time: 8:38
